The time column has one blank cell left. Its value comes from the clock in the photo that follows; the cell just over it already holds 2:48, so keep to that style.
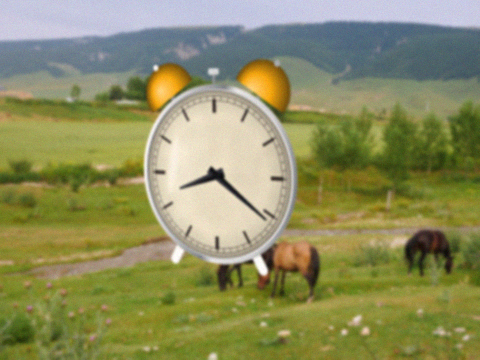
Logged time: 8:21
